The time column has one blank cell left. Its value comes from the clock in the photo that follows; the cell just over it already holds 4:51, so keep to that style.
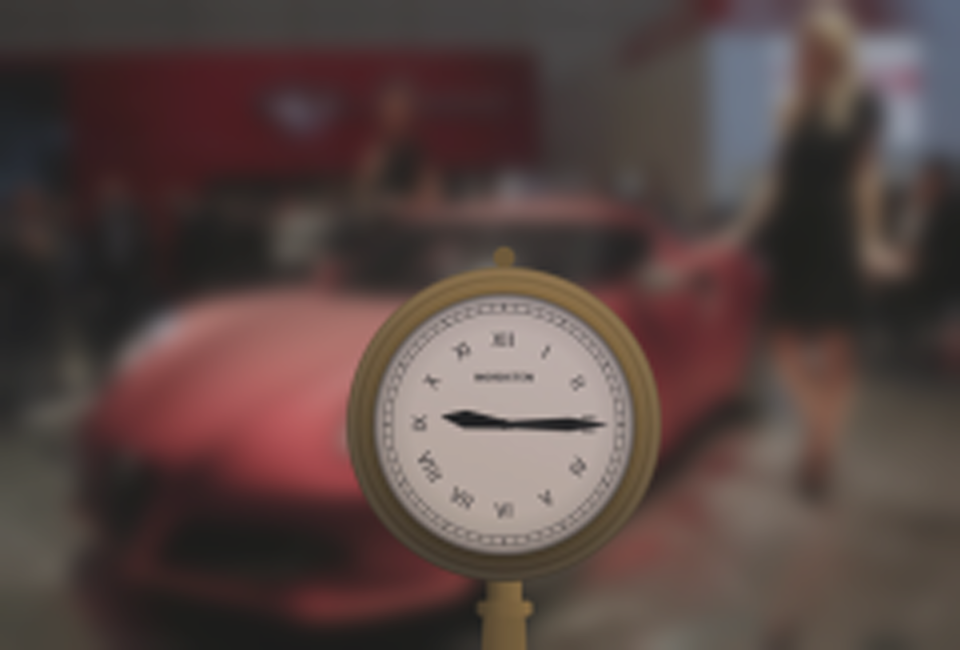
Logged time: 9:15
